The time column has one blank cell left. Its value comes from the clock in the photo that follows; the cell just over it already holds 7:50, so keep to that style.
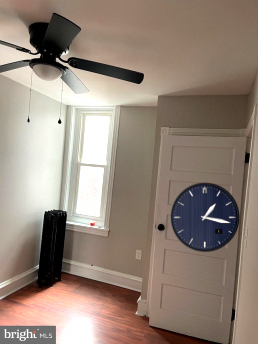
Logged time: 1:17
